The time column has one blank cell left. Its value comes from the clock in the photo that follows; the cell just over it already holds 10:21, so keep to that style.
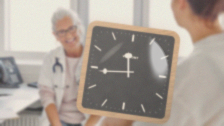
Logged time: 11:44
